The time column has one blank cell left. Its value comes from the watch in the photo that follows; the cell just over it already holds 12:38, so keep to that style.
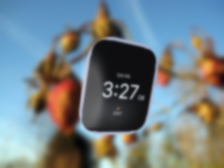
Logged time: 3:27
